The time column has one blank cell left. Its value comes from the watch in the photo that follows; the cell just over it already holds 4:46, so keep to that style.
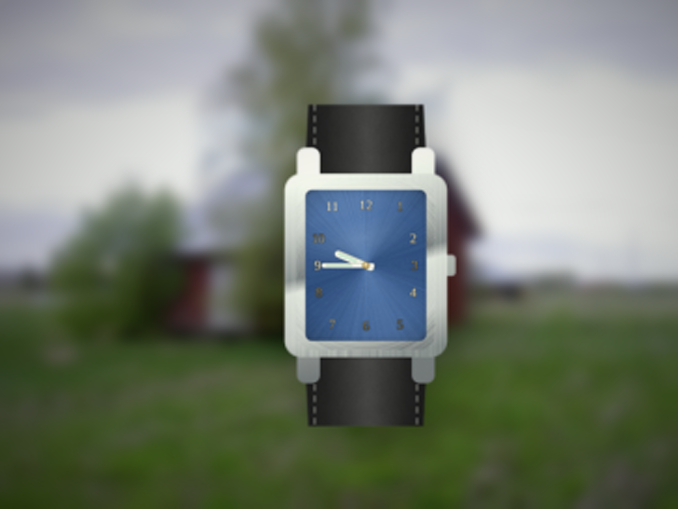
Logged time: 9:45
